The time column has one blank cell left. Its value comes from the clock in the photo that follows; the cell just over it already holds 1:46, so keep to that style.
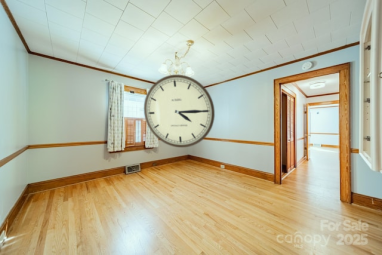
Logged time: 4:15
